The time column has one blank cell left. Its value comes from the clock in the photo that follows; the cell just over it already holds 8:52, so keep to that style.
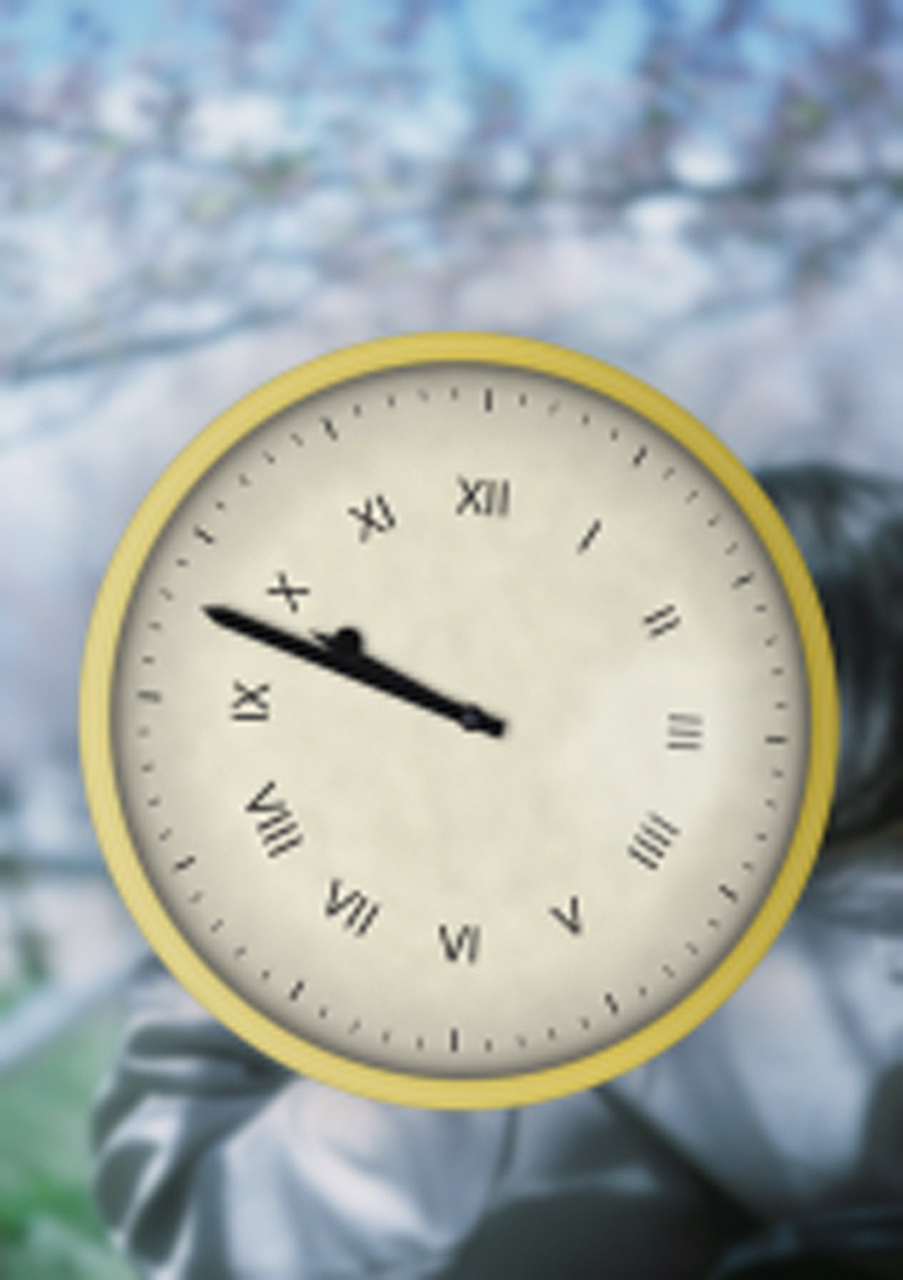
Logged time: 9:48
